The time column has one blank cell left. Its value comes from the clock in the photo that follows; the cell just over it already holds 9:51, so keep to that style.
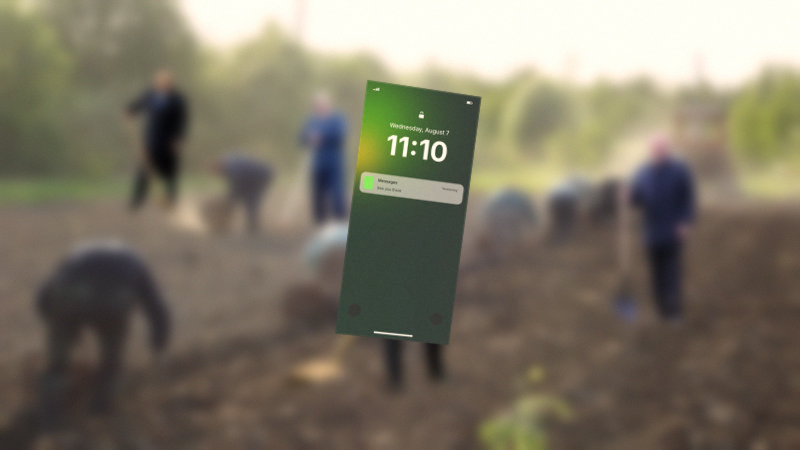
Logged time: 11:10
